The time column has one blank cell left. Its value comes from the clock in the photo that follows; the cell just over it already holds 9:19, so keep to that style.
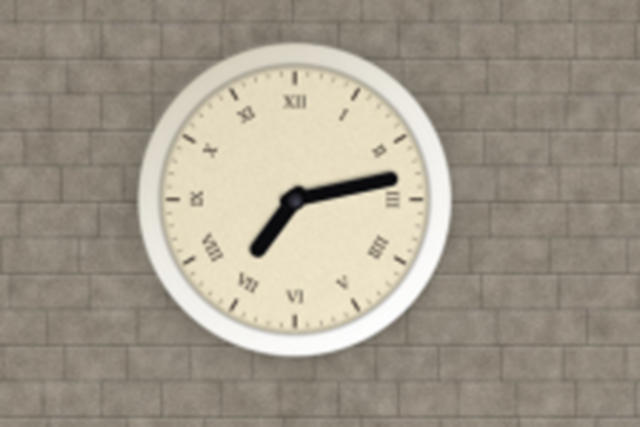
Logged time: 7:13
